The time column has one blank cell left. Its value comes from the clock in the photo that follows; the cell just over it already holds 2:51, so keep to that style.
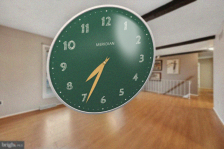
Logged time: 7:34
